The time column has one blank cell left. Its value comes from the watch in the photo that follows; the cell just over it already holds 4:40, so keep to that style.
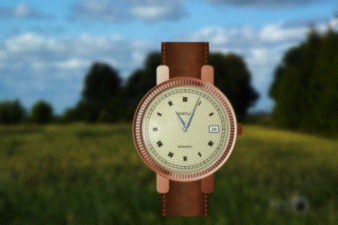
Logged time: 11:04
